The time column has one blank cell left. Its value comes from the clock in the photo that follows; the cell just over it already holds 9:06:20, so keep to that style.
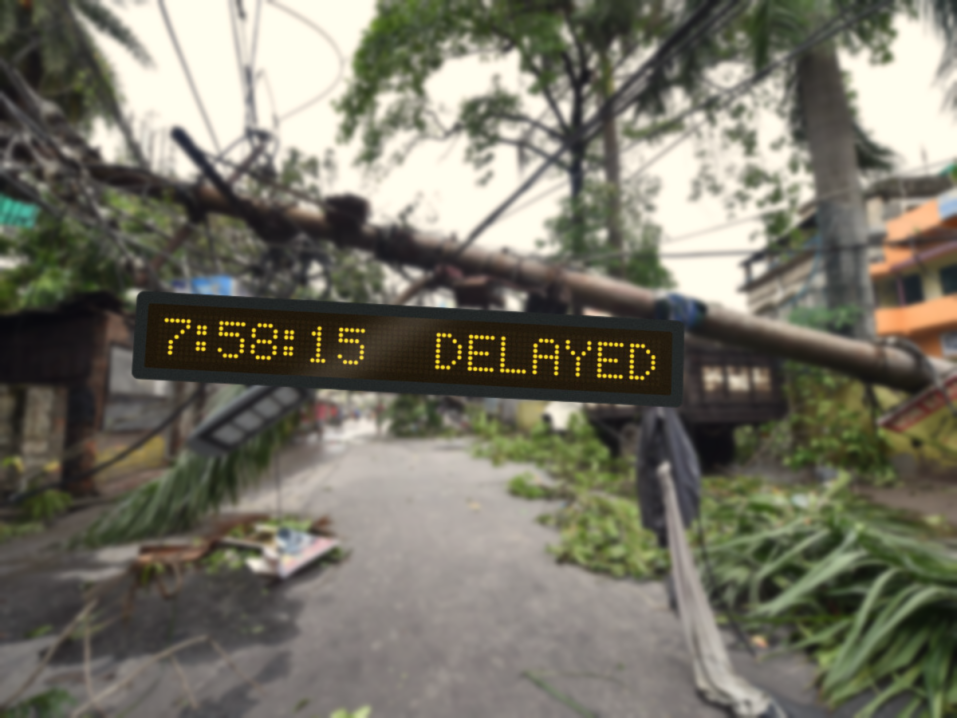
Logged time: 7:58:15
